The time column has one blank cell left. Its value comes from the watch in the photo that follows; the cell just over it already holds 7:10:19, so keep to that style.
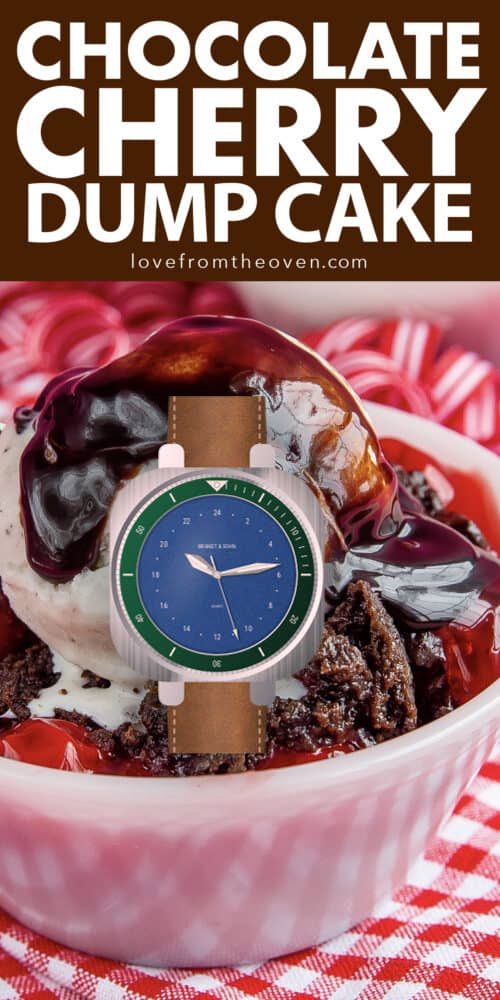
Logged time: 20:13:27
